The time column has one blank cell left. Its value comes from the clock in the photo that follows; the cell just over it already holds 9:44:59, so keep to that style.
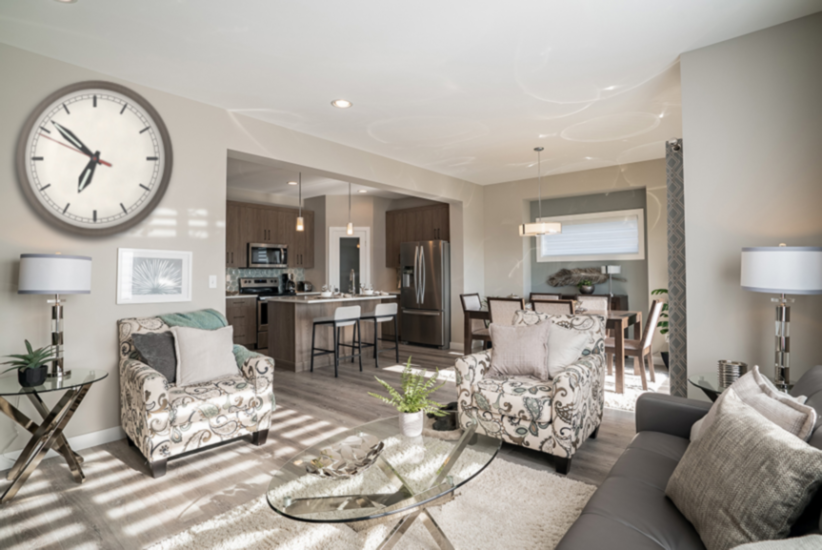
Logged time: 6:51:49
